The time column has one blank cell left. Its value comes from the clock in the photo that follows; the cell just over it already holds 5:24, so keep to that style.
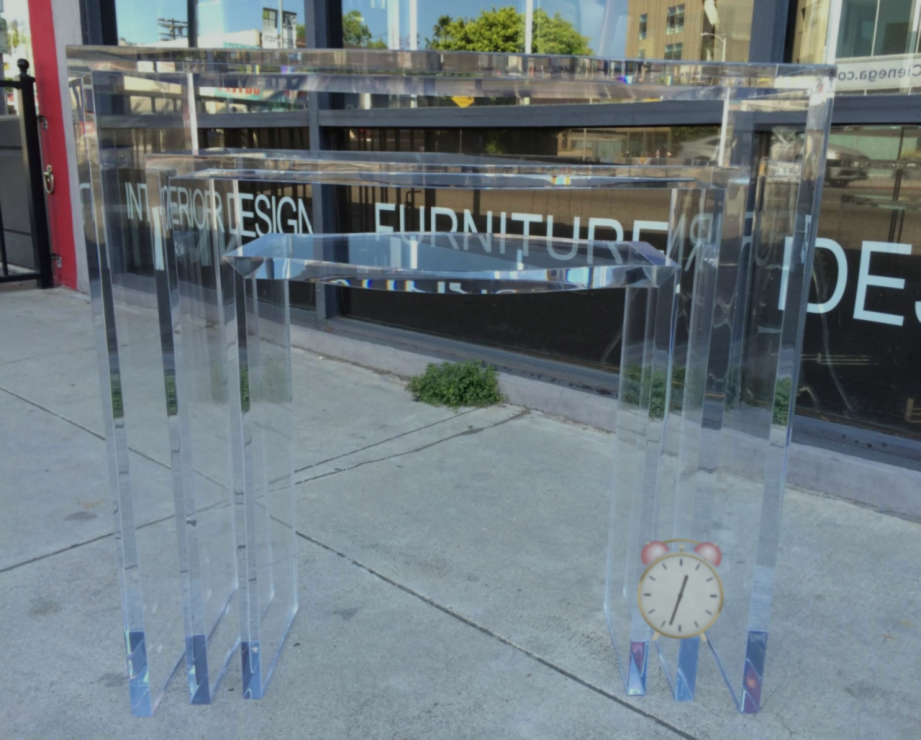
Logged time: 12:33
